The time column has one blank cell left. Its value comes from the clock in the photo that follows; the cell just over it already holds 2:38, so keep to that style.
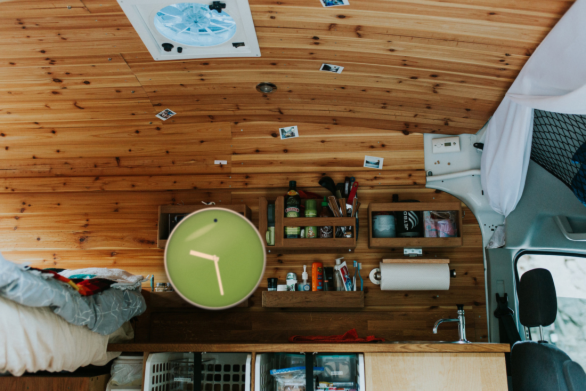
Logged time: 9:28
